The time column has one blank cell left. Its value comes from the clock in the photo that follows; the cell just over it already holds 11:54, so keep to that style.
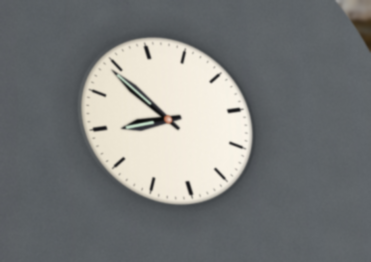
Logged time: 8:54
